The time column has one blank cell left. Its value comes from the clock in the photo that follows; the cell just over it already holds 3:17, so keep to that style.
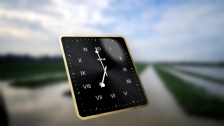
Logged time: 6:59
